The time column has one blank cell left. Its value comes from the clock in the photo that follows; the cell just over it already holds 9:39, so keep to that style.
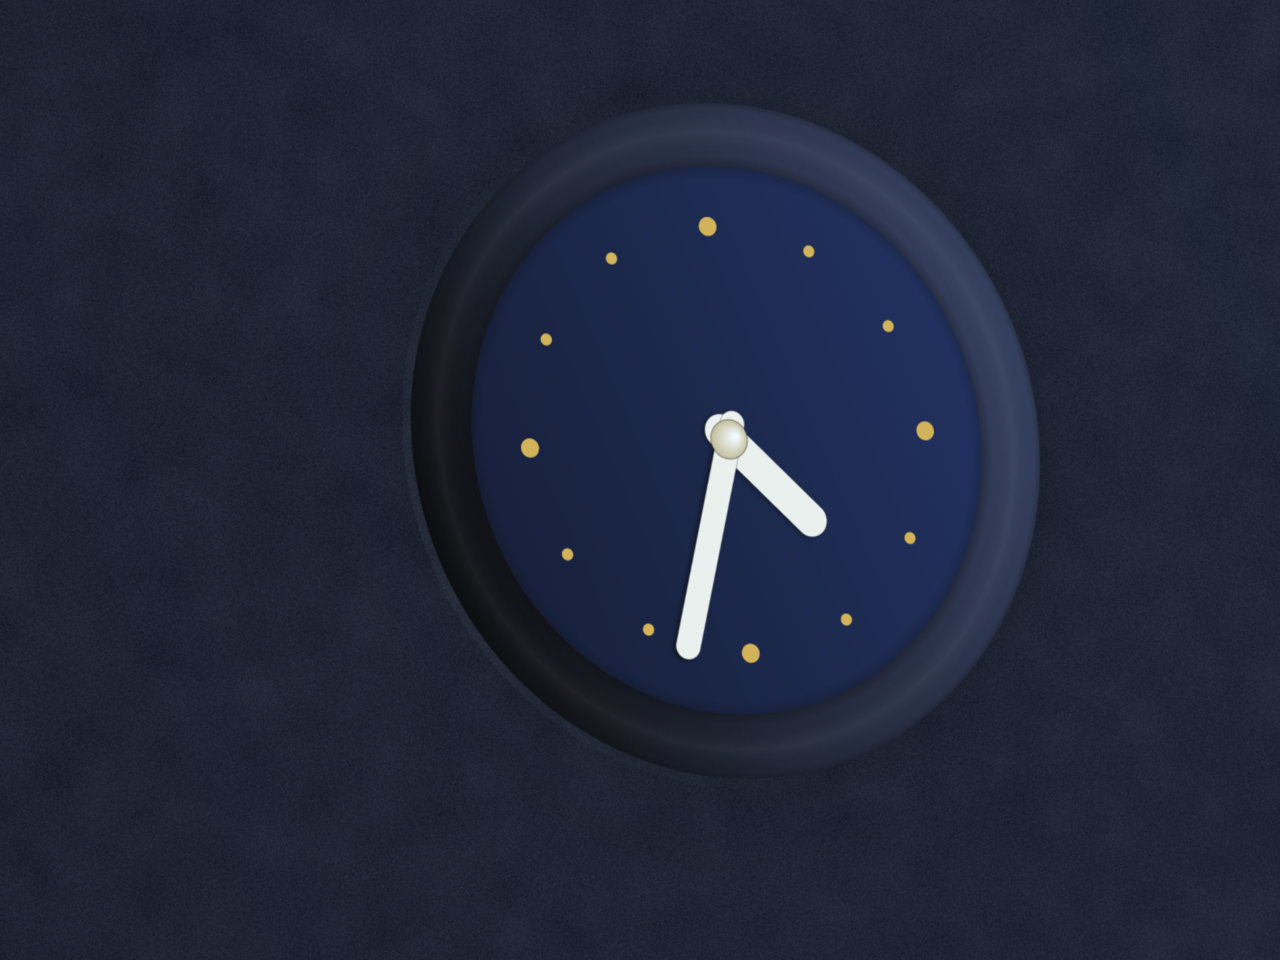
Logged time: 4:33
